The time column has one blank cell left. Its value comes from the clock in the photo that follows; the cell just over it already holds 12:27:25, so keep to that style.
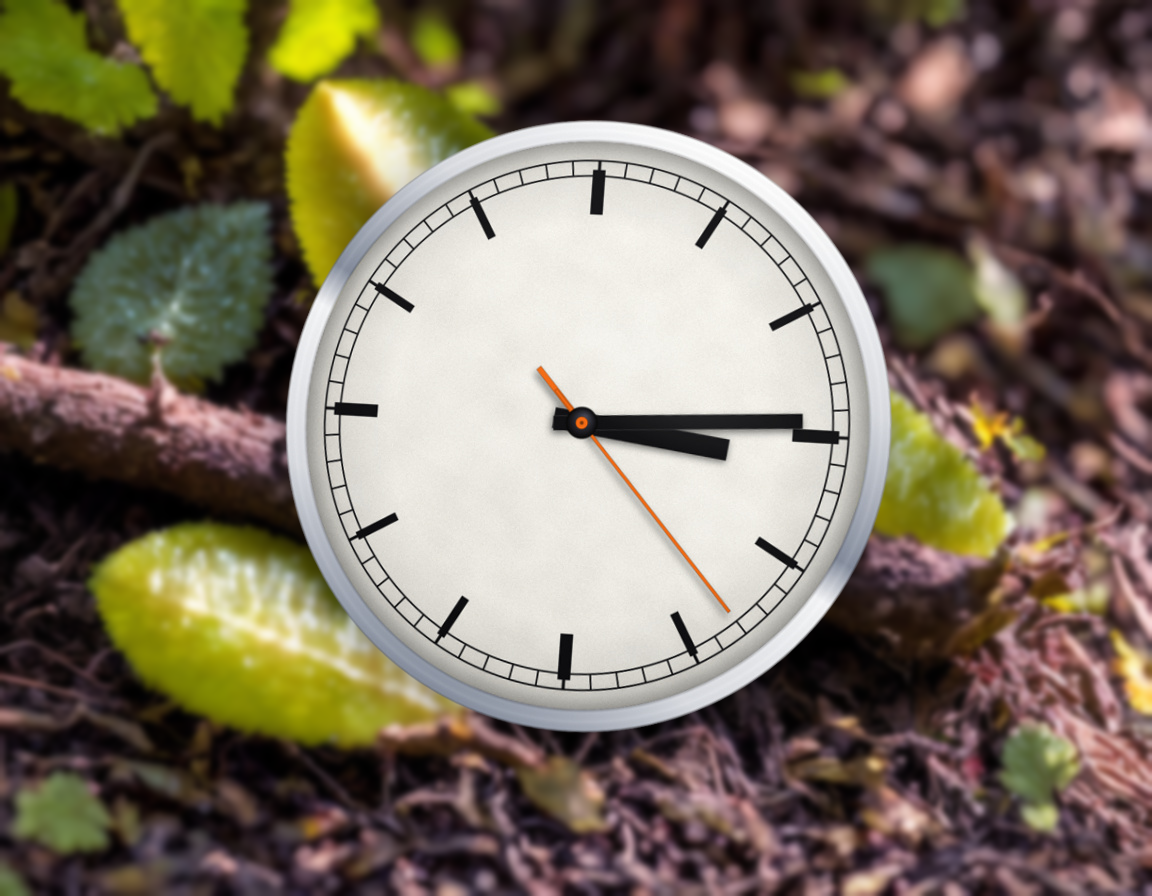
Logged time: 3:14:23
